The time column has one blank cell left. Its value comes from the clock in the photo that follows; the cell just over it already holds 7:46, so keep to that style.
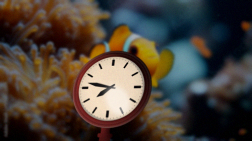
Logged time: 7:47
